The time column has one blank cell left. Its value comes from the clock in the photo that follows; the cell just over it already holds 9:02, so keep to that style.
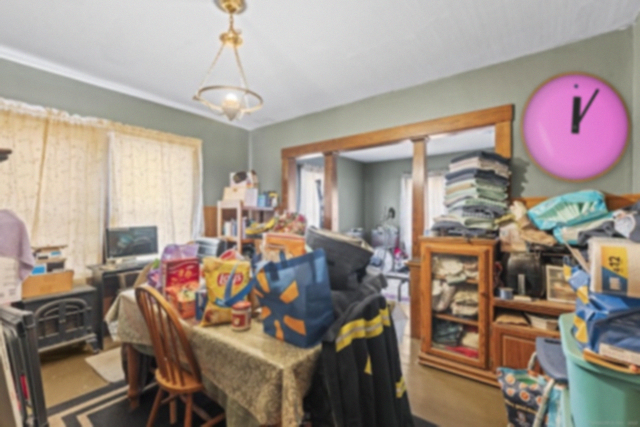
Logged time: 12:05
